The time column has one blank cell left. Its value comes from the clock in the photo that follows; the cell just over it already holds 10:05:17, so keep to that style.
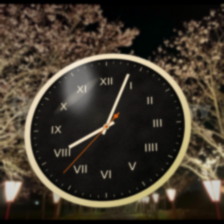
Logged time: 8:03:37
